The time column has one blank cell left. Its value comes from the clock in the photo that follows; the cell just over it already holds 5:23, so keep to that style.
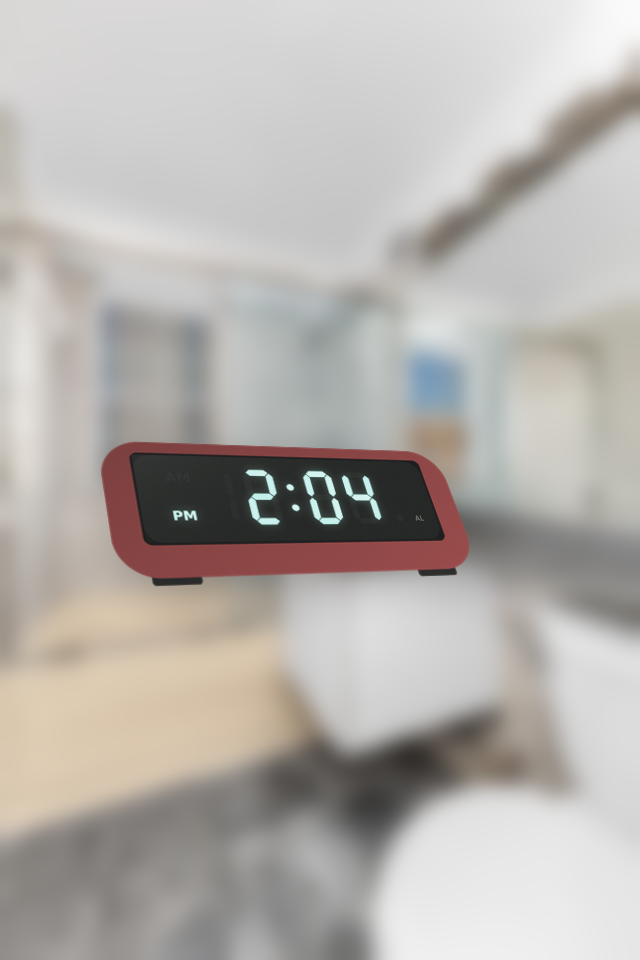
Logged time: 2:04
